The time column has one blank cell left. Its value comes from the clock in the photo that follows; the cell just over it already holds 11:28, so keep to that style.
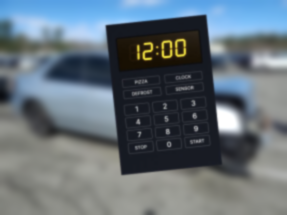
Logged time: 12:00
